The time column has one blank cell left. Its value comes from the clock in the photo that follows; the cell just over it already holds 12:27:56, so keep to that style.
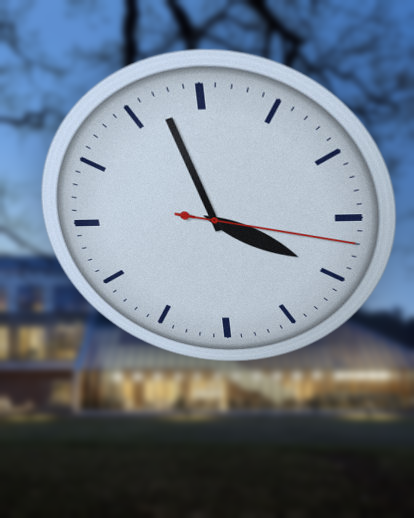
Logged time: 3:57:17
